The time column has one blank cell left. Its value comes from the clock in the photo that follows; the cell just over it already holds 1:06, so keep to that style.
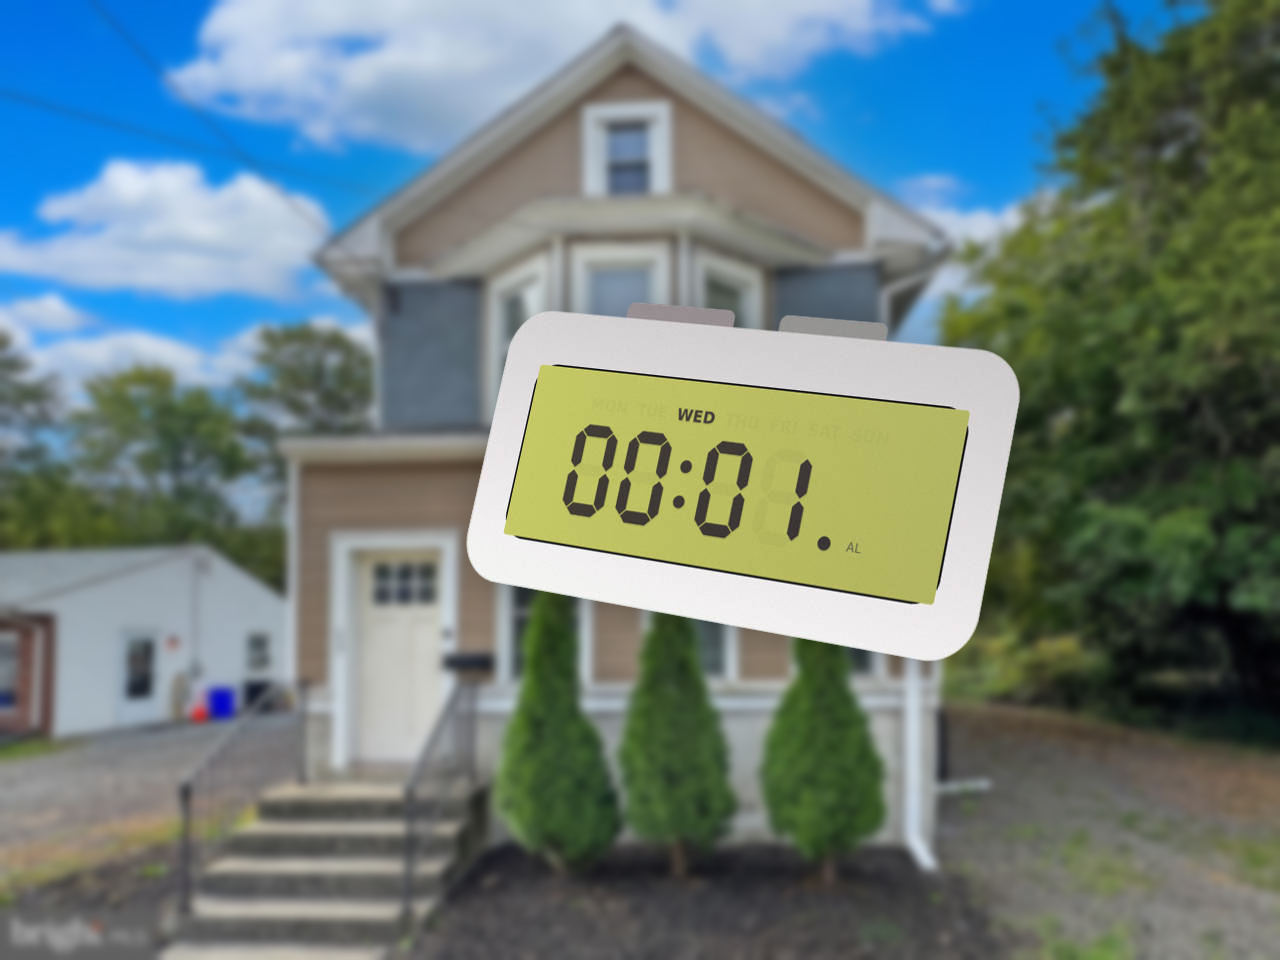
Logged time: 0:01
